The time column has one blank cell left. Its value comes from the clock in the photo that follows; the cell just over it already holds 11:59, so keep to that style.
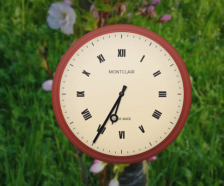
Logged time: 6:35
